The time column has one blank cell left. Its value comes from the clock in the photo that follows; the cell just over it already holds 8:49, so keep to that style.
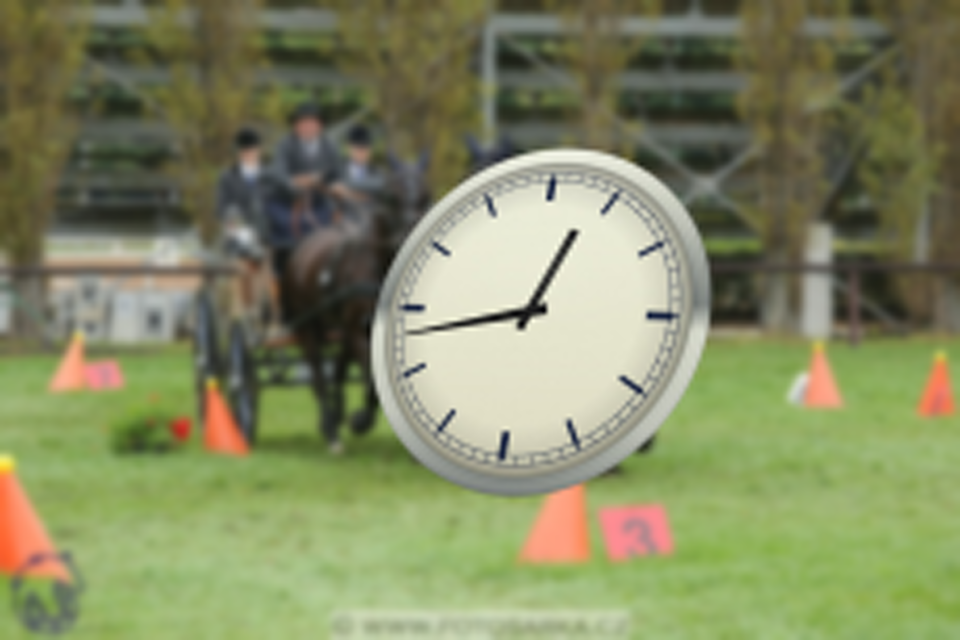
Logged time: 12:43
